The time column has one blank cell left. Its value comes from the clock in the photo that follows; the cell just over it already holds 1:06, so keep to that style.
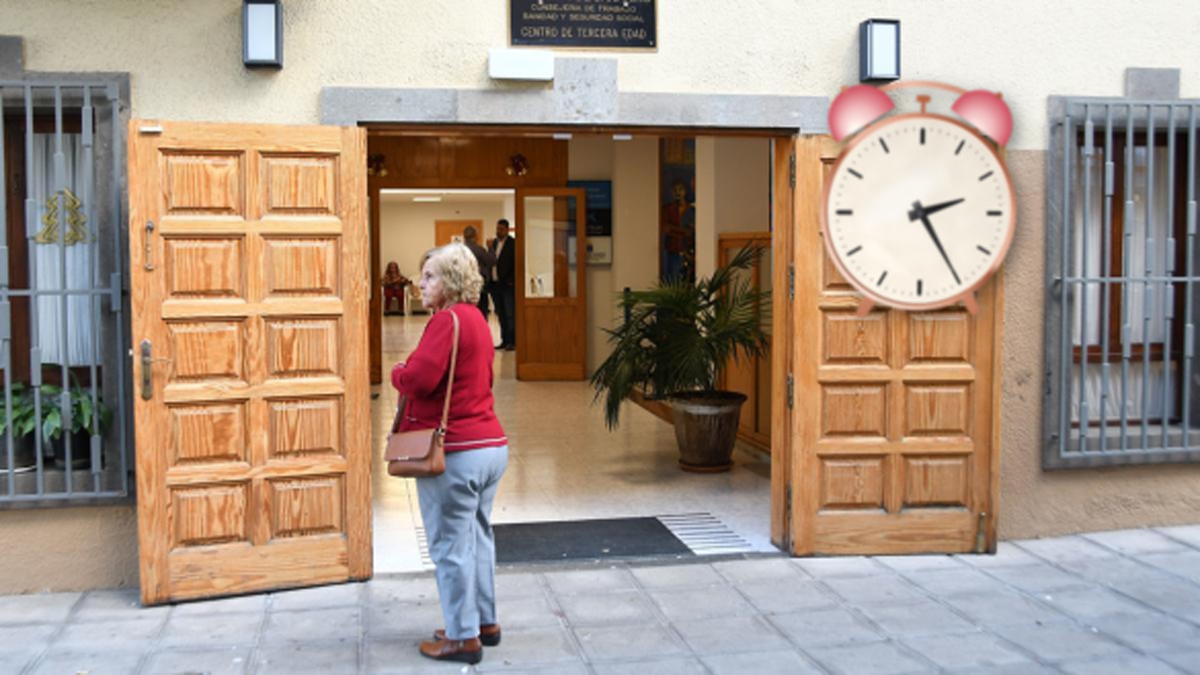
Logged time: 2:25
